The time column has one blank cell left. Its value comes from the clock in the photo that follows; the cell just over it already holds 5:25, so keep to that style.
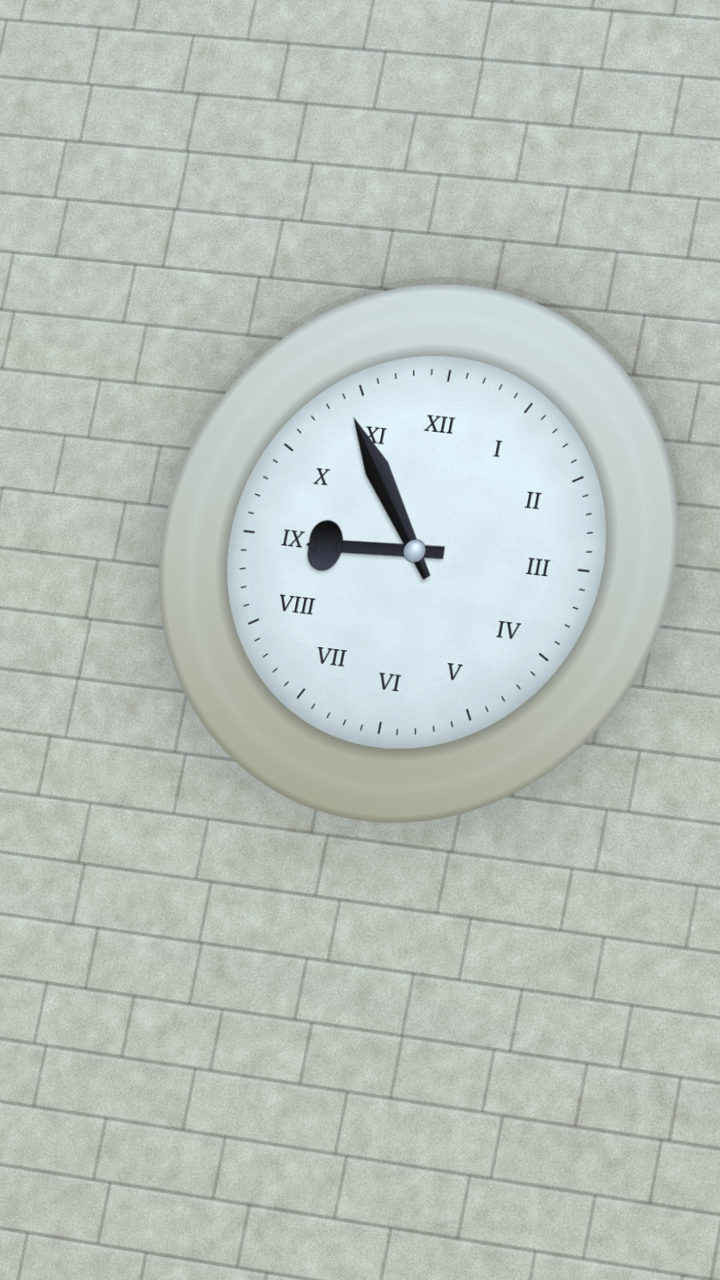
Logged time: 8:54
